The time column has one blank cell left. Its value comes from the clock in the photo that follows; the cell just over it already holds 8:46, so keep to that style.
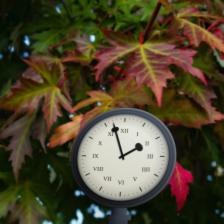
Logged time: 1:57
